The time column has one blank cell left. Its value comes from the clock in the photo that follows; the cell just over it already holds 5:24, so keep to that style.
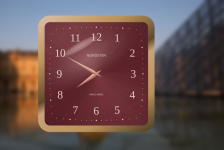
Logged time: 7:50
